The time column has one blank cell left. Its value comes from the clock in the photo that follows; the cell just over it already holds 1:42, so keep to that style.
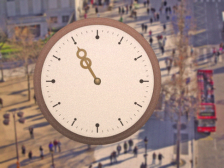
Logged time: 10:55
